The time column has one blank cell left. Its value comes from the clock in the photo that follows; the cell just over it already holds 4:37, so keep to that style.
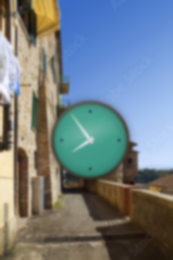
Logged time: 7:54
